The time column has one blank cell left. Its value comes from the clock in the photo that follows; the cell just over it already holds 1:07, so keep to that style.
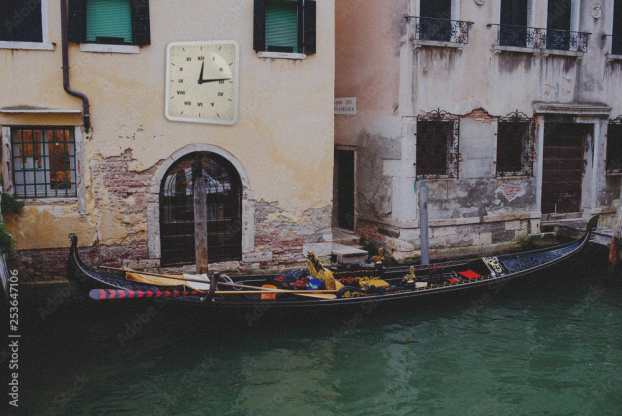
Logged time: 12:14
